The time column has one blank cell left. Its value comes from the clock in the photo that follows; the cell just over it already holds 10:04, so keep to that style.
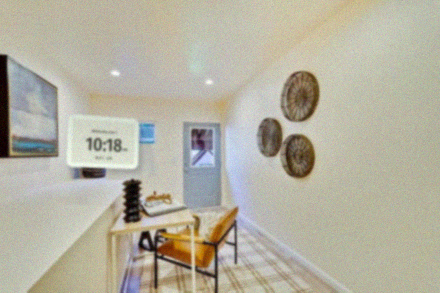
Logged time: 10:18
